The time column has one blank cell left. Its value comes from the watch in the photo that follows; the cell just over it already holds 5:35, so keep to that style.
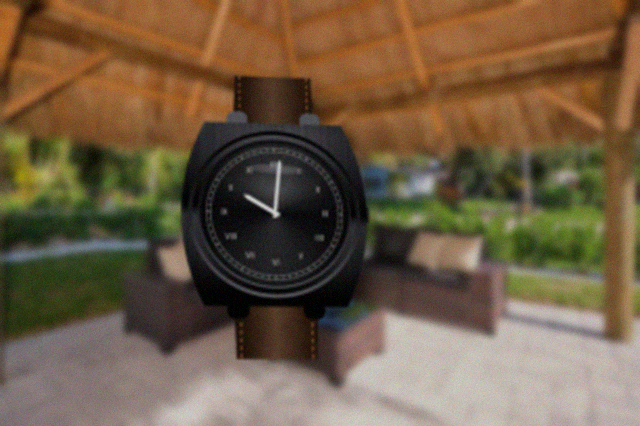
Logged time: 10:01
